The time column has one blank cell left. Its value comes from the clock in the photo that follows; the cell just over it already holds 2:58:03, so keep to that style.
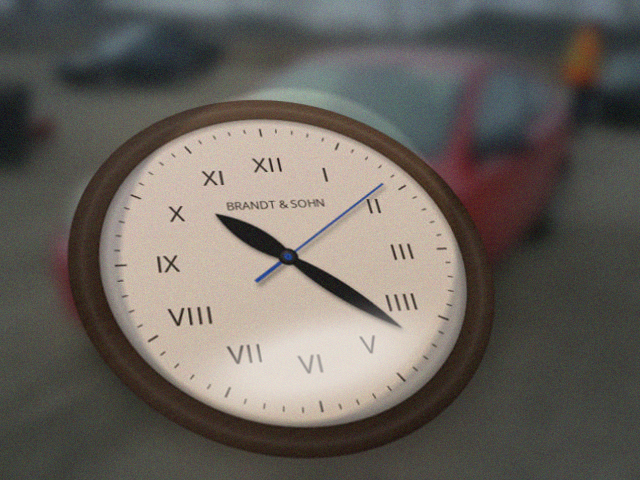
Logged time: 10:22:09
